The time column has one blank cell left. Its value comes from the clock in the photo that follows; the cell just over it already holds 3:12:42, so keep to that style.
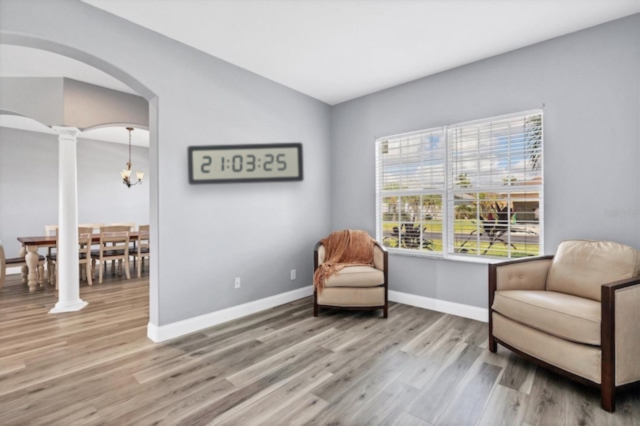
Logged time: 21:03:25
